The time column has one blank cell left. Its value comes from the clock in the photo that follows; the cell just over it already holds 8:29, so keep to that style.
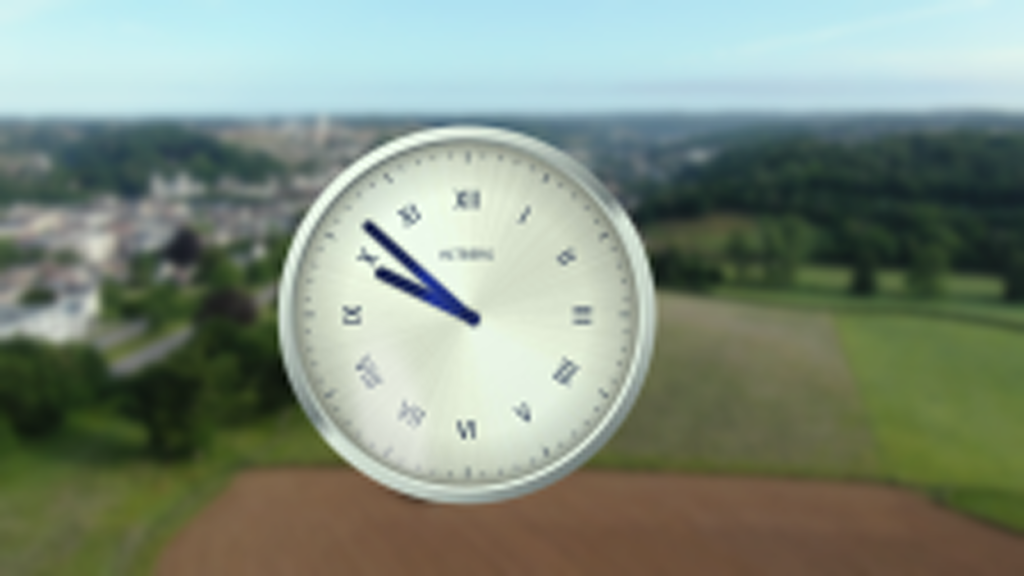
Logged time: 9:52
